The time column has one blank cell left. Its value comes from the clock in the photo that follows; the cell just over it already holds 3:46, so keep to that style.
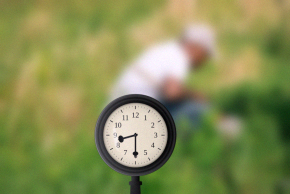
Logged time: 8:30
